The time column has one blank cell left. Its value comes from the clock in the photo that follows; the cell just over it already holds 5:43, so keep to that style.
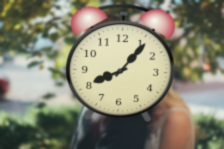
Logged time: 8:06
